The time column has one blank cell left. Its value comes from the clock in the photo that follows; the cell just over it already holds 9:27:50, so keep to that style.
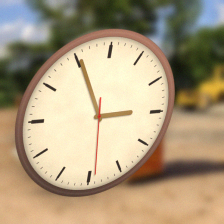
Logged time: 2:55:29
